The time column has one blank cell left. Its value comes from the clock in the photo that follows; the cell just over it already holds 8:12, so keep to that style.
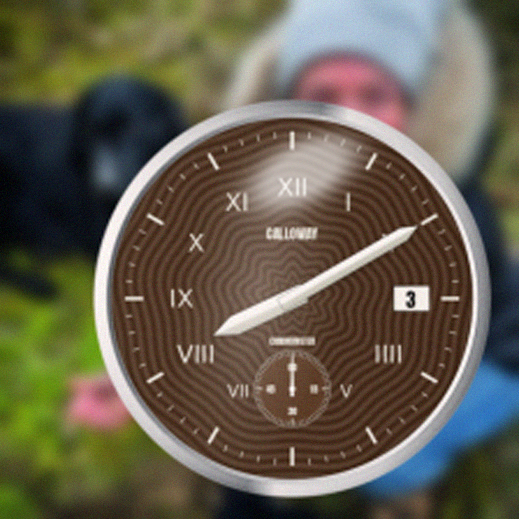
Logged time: 8:10
